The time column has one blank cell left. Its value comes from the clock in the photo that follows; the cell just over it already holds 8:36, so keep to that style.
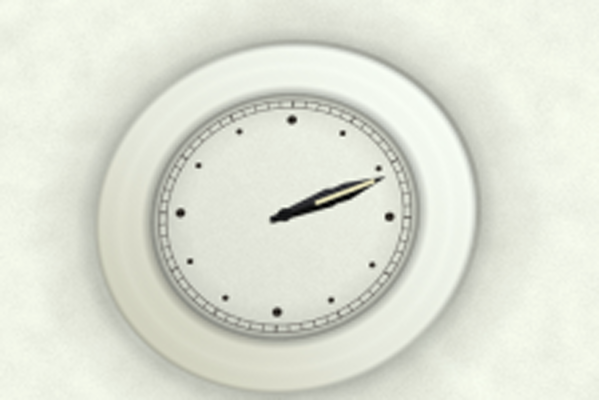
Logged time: 2:11
